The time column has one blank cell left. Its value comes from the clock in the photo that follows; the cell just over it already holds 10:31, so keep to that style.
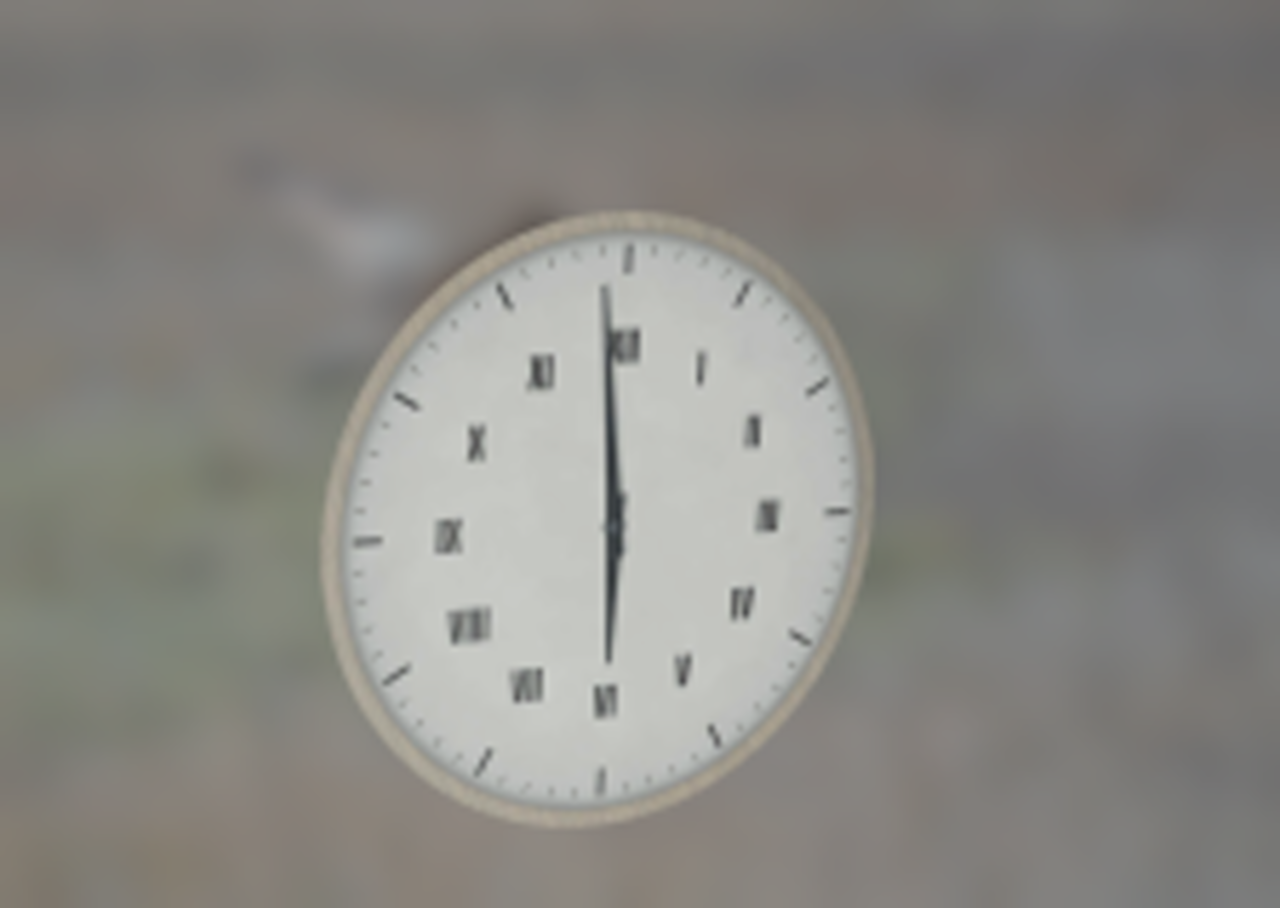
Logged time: 5:59
